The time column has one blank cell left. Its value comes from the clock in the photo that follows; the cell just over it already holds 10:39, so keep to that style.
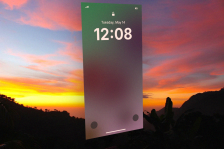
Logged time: 12:08
